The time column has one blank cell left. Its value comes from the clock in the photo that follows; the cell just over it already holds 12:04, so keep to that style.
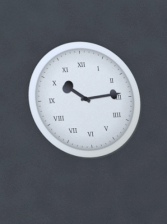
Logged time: 10:14
